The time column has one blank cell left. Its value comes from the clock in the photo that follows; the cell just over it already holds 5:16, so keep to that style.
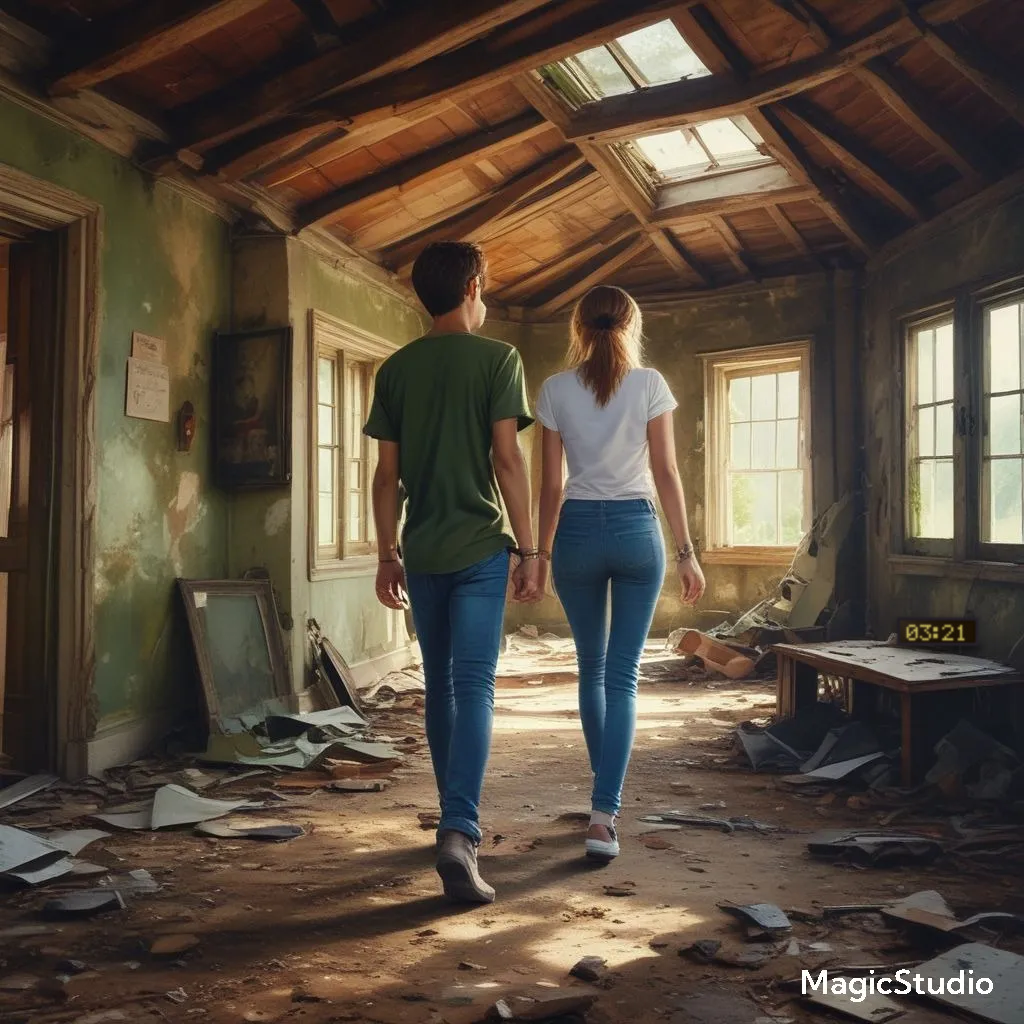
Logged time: 3:21
